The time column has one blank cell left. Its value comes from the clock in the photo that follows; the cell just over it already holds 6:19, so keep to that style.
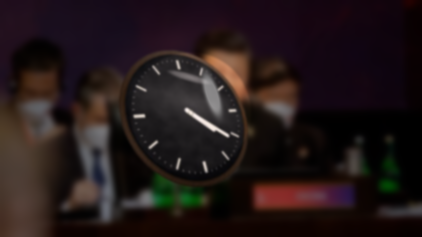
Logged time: 4:21
